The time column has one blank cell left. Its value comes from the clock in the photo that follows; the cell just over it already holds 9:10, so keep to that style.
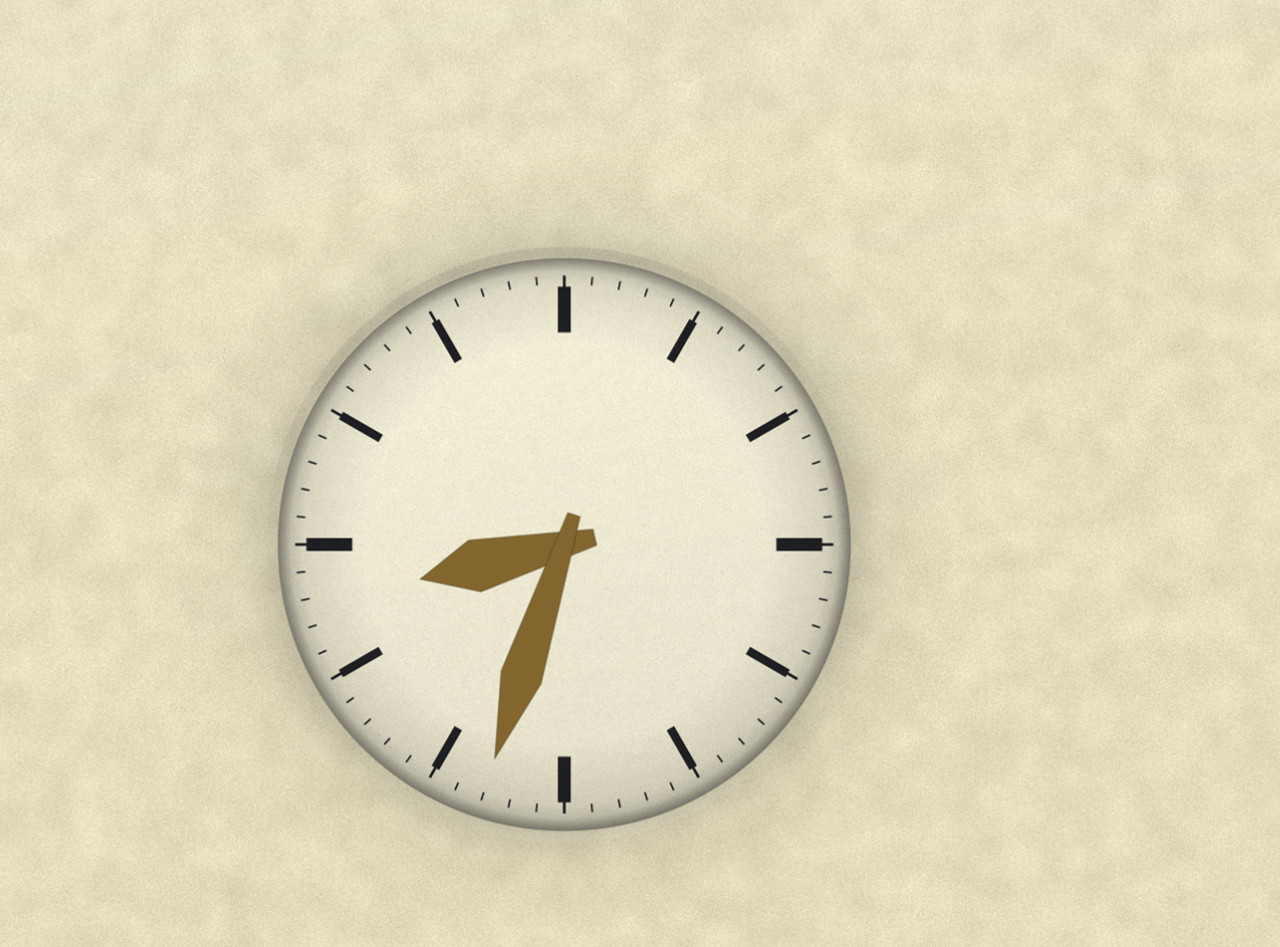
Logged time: 8:33
